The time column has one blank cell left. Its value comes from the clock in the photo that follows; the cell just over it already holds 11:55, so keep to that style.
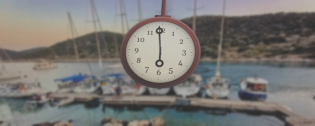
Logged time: 5:59
